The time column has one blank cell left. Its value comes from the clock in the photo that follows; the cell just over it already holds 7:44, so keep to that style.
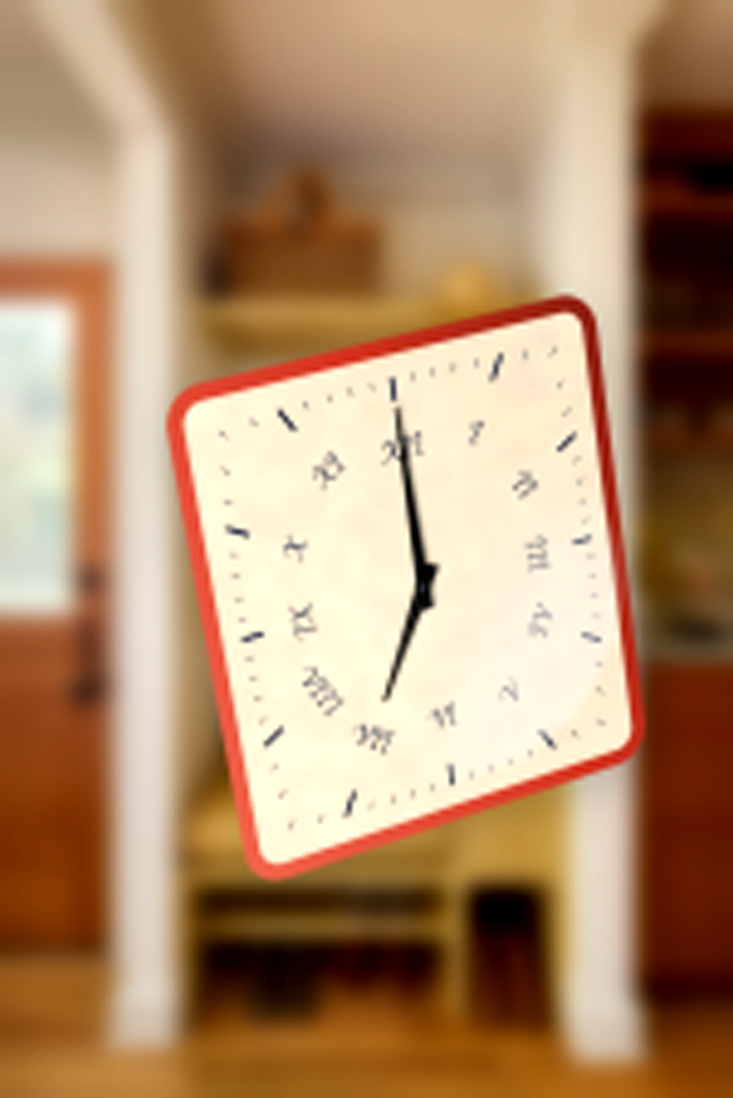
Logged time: 7:00
